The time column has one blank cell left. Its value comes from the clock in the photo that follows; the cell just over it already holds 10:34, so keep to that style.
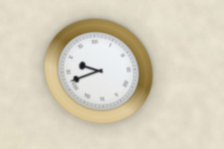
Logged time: 9:42
